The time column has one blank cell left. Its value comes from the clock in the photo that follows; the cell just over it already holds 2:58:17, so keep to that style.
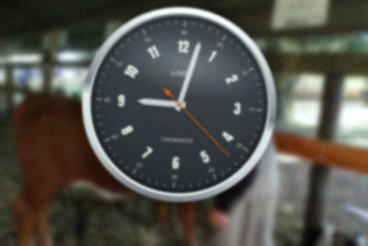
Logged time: 9:02:22
